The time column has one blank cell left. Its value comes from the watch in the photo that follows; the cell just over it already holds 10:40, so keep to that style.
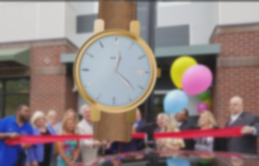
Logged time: 12:22
